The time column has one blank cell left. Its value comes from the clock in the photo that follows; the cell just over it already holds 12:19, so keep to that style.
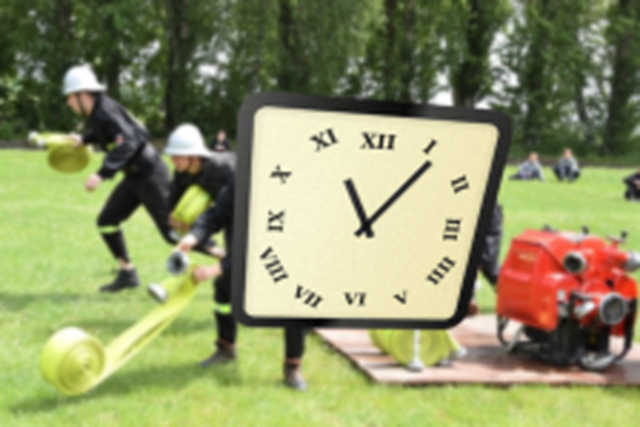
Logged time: 11:06
